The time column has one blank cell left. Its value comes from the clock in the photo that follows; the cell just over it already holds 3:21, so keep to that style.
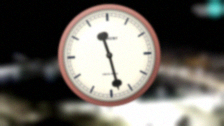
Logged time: 11:28
